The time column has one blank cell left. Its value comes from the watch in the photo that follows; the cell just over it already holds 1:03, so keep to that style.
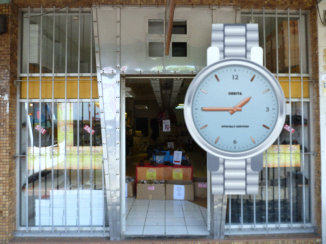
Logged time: 1:45
